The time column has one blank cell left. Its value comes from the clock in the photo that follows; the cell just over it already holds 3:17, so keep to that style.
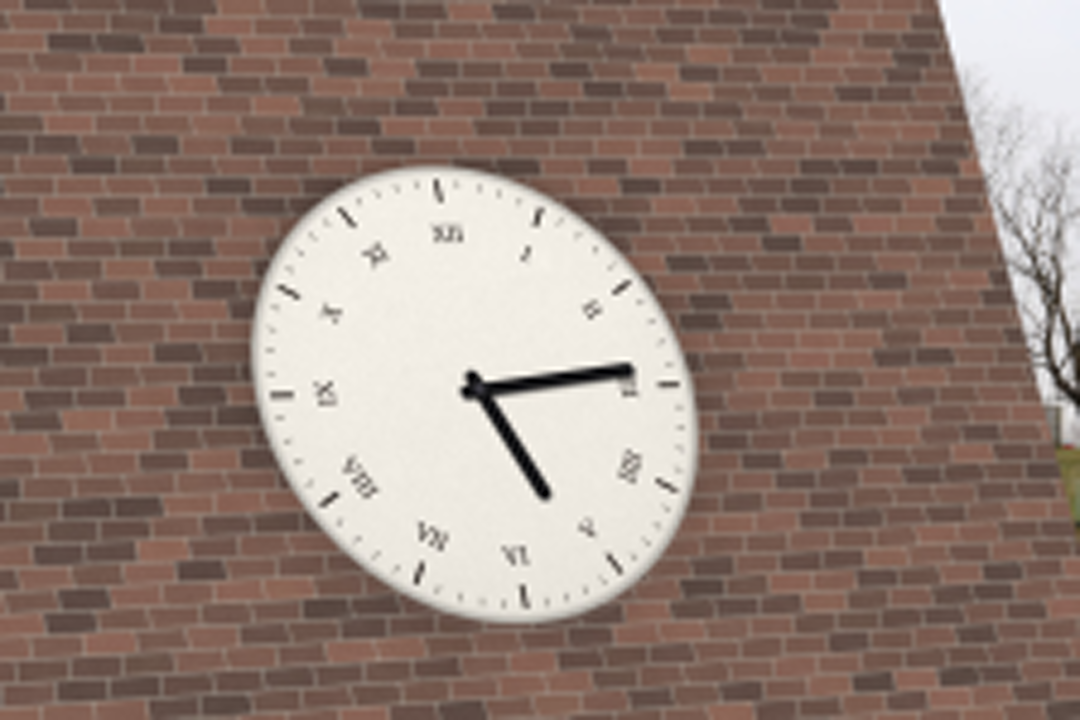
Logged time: 5:14
